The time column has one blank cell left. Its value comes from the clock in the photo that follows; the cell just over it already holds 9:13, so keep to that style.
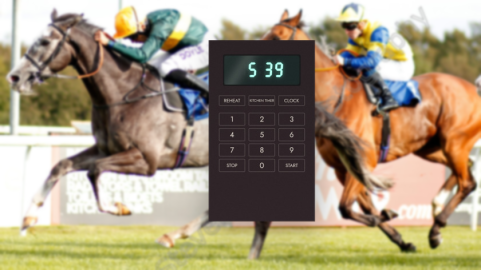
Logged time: 5:39
